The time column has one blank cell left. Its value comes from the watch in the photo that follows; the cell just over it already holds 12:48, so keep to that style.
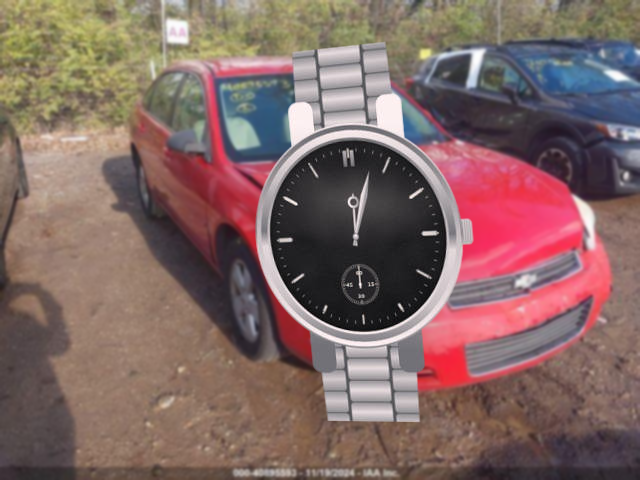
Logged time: 12:03
